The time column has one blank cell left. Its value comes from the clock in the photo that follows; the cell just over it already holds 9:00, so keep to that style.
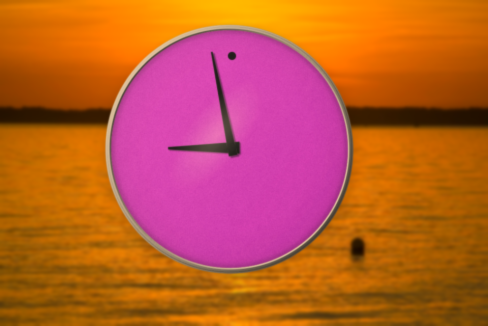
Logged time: 8:58
